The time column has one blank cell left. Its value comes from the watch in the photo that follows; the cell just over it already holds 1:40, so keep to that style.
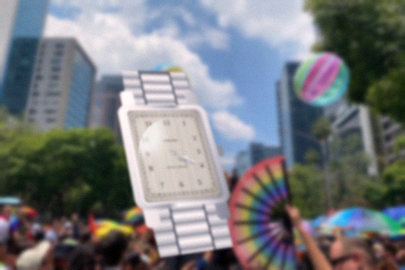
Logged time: 4:20
